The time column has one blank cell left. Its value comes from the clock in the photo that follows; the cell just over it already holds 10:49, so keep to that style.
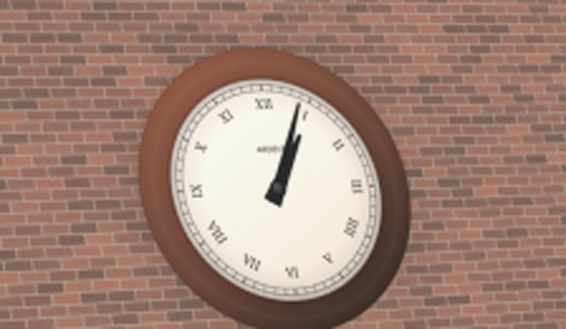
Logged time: 1:04
